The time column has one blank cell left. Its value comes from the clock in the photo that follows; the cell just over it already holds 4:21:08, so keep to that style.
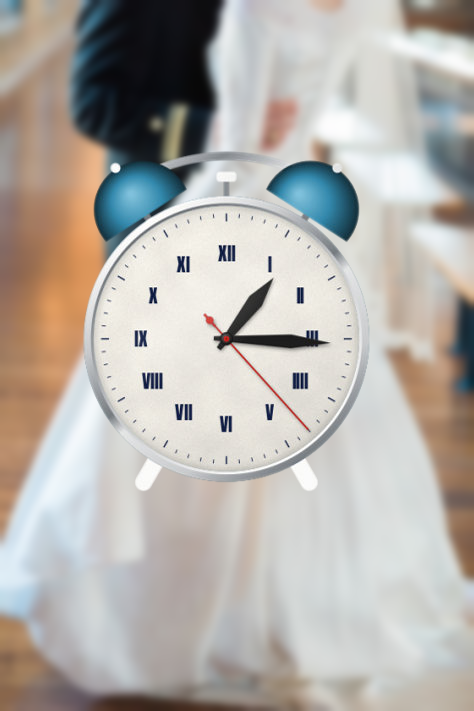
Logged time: 1:15:23
